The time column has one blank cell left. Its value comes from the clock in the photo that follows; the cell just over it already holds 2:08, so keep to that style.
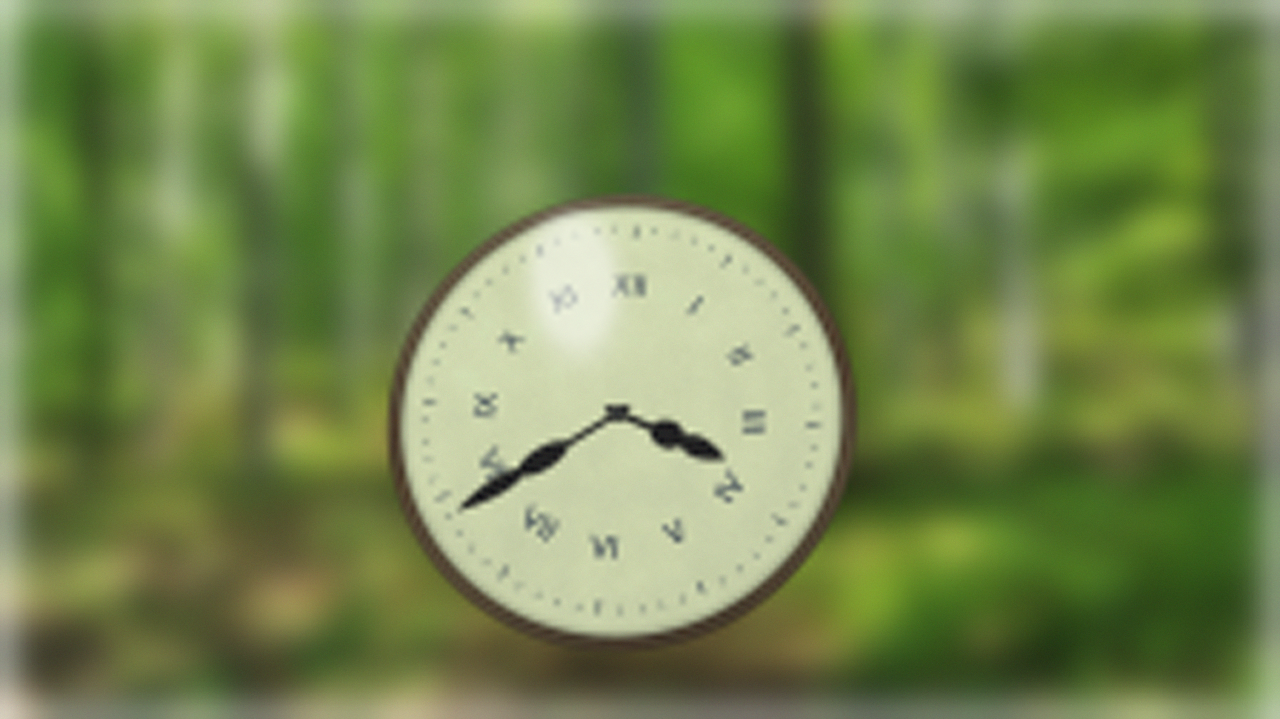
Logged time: 3:39
